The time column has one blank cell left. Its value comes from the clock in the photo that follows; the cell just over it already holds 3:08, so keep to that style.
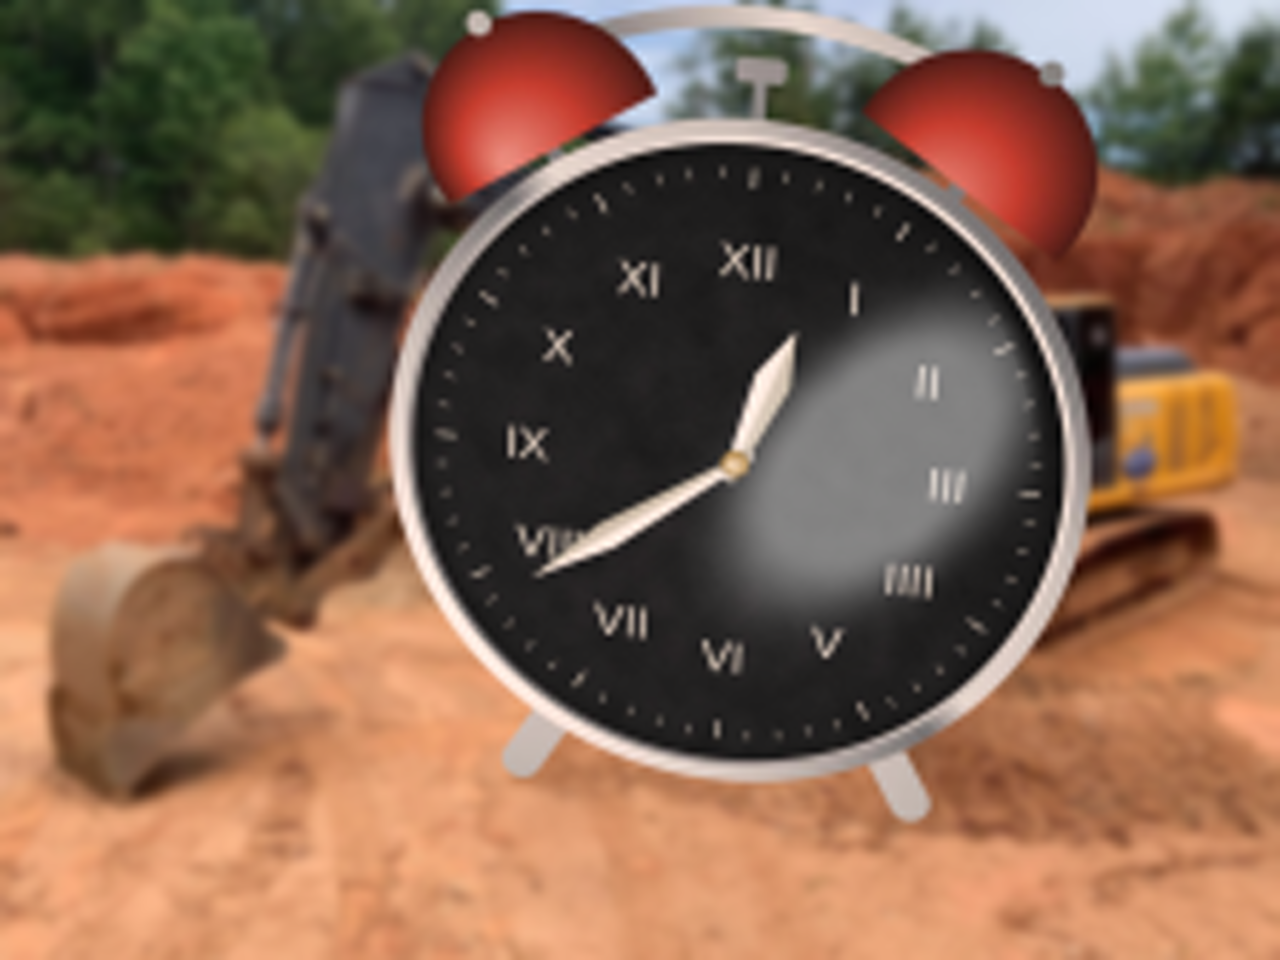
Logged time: 12:39
